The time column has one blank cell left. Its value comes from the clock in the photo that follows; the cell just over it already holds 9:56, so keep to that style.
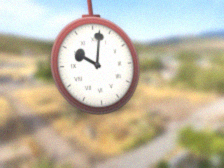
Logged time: 10:02
